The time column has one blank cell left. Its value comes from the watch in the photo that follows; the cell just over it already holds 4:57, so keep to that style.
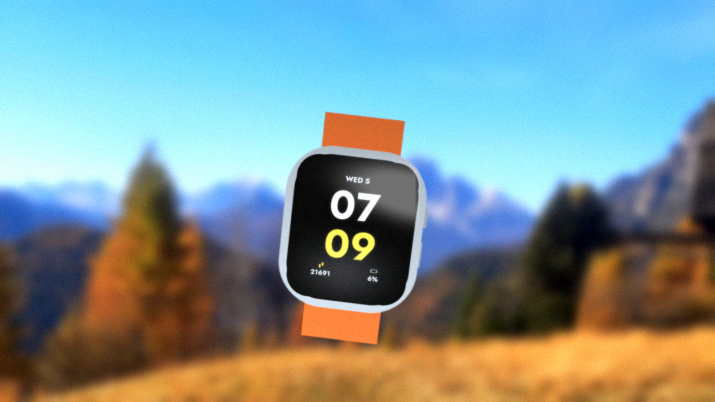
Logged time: 7:09
